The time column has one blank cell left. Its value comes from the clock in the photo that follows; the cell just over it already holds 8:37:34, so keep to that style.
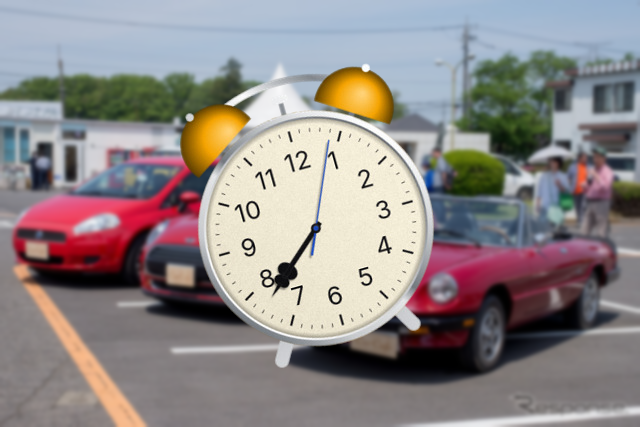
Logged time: 7:38:04
